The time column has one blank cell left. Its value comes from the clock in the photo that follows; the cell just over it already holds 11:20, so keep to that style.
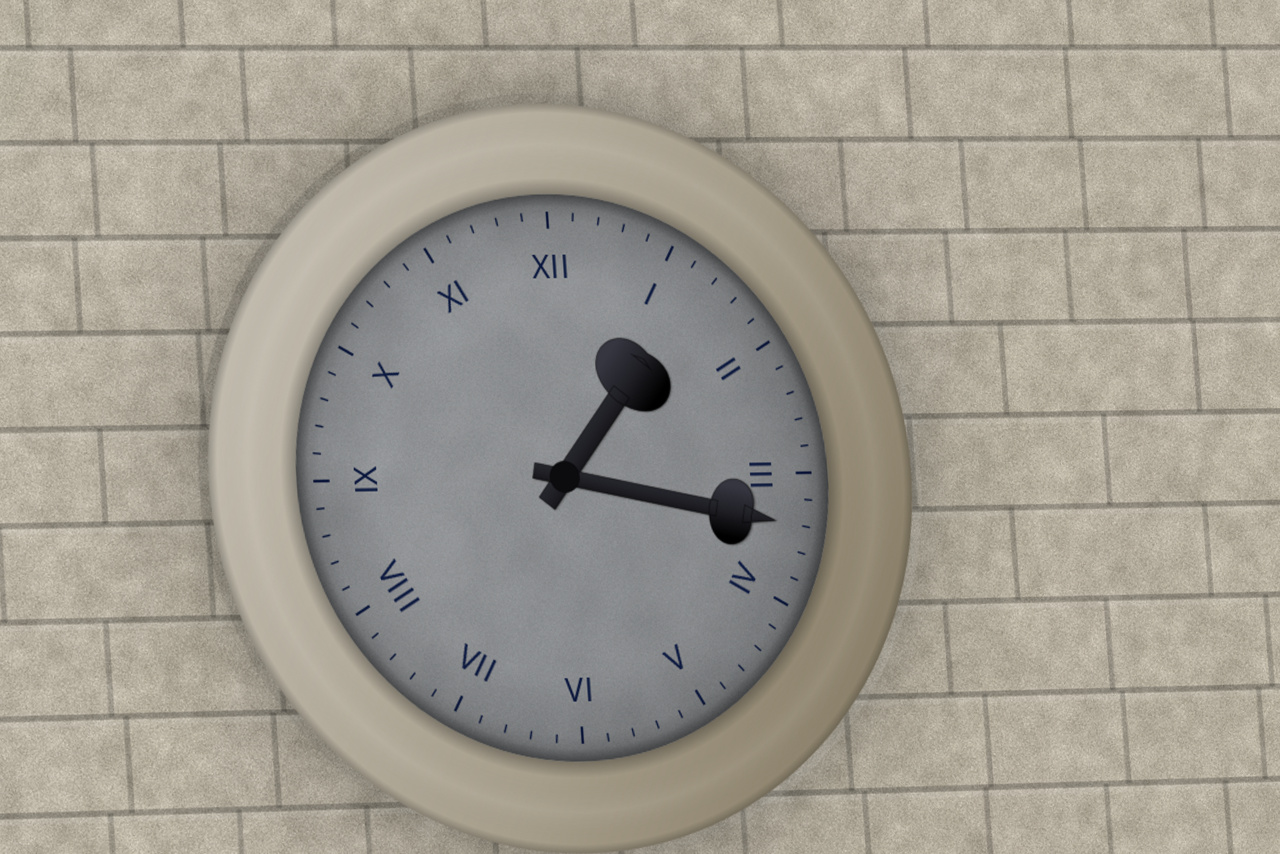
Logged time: 1:17
